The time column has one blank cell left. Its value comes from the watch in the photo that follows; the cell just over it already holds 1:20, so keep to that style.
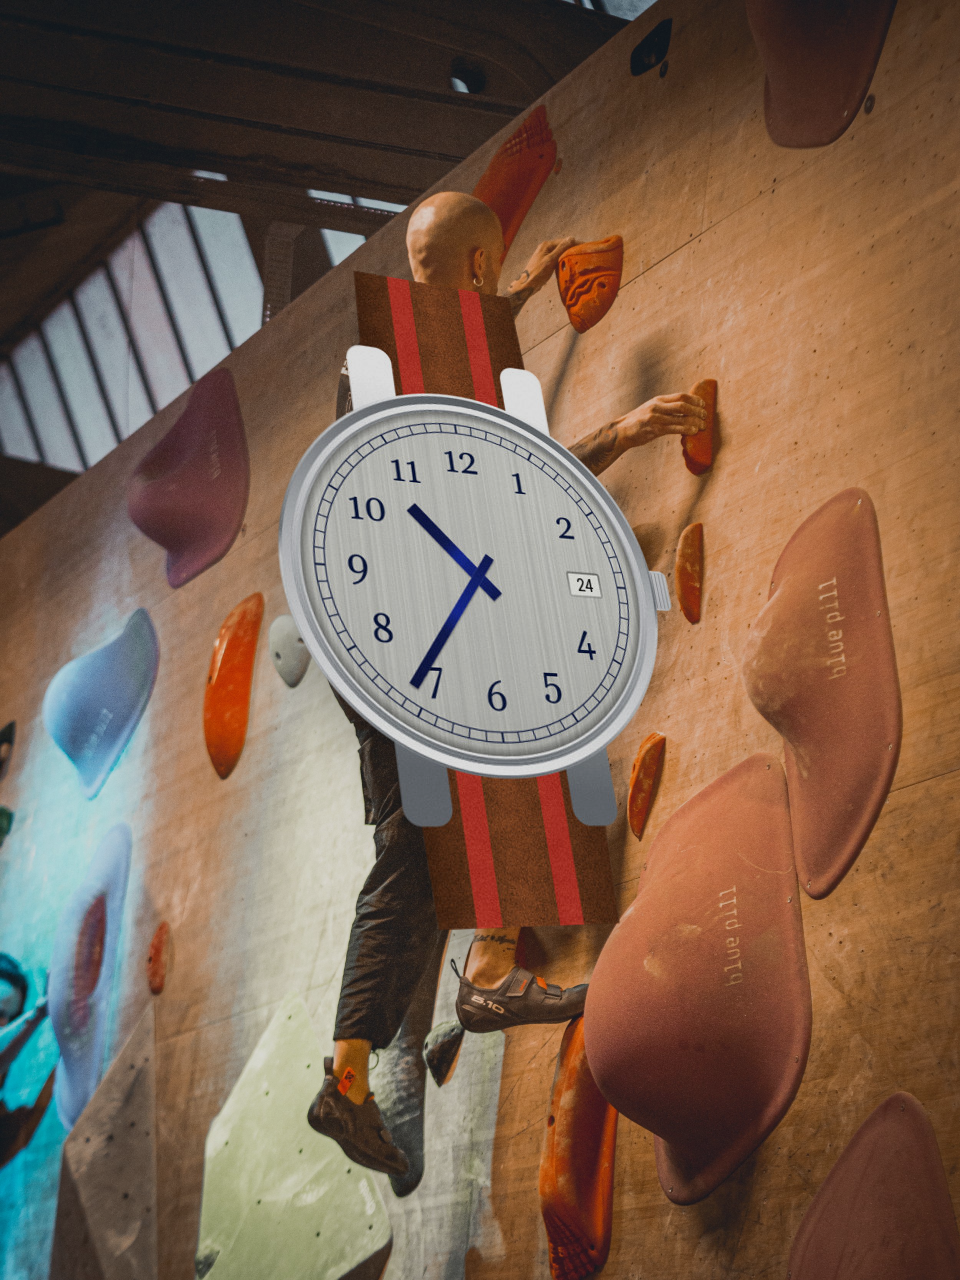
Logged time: 10:36
